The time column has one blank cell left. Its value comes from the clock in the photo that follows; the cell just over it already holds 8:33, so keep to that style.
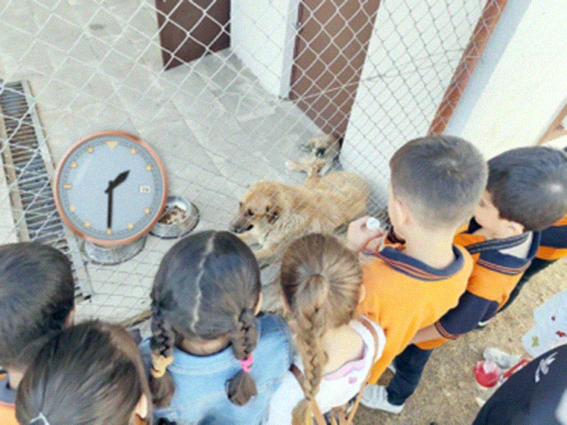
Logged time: 1:30
